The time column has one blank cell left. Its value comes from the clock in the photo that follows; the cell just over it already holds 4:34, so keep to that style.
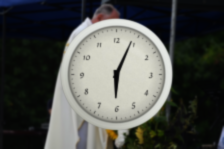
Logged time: 6:04
